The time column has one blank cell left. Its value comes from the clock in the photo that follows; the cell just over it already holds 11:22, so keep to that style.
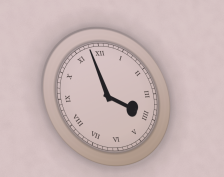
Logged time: 3:58
